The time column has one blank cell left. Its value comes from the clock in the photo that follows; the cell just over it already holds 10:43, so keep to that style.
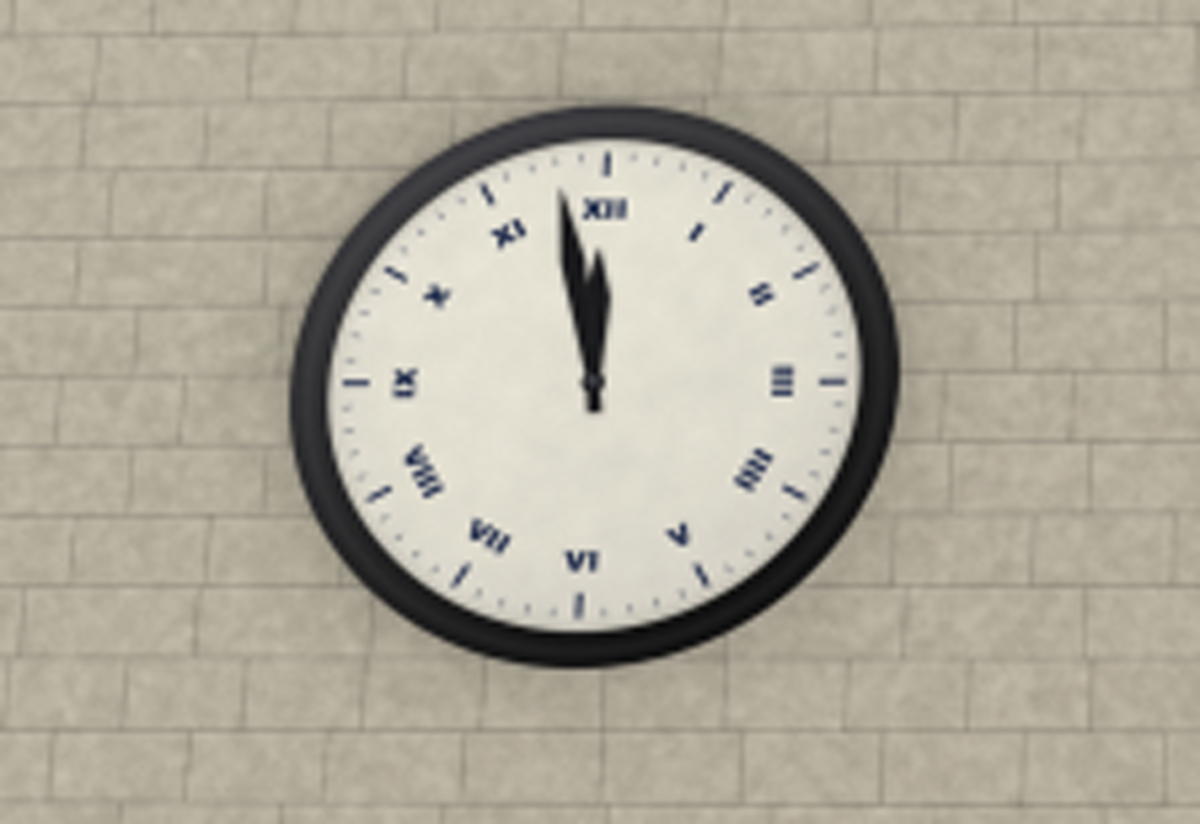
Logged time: 11:58
